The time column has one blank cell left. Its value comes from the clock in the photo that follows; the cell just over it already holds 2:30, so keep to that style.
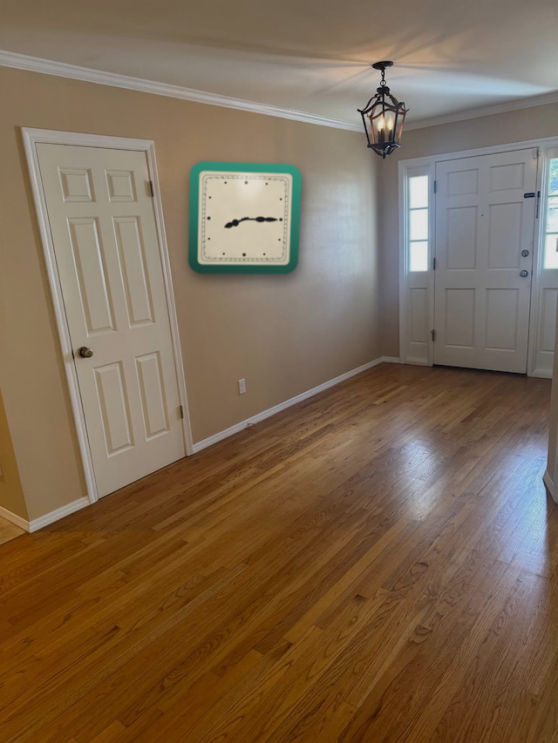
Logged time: 8:15
